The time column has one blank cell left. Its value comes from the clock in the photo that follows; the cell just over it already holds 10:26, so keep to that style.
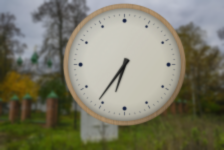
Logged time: 6:36
